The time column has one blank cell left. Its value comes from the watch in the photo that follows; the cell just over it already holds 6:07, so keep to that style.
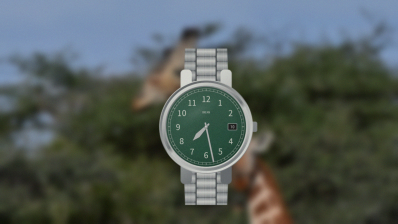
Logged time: 7:28
